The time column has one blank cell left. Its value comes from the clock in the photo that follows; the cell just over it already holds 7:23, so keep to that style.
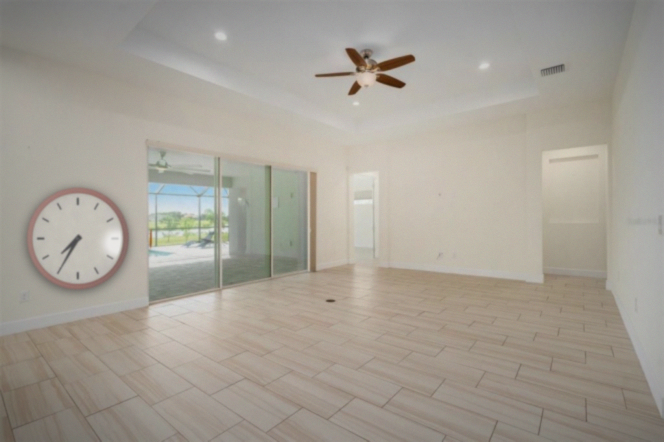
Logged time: 7:35
